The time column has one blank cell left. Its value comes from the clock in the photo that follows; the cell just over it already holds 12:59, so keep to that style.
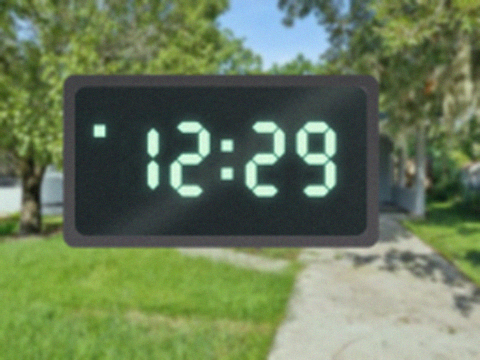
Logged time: 12:29
